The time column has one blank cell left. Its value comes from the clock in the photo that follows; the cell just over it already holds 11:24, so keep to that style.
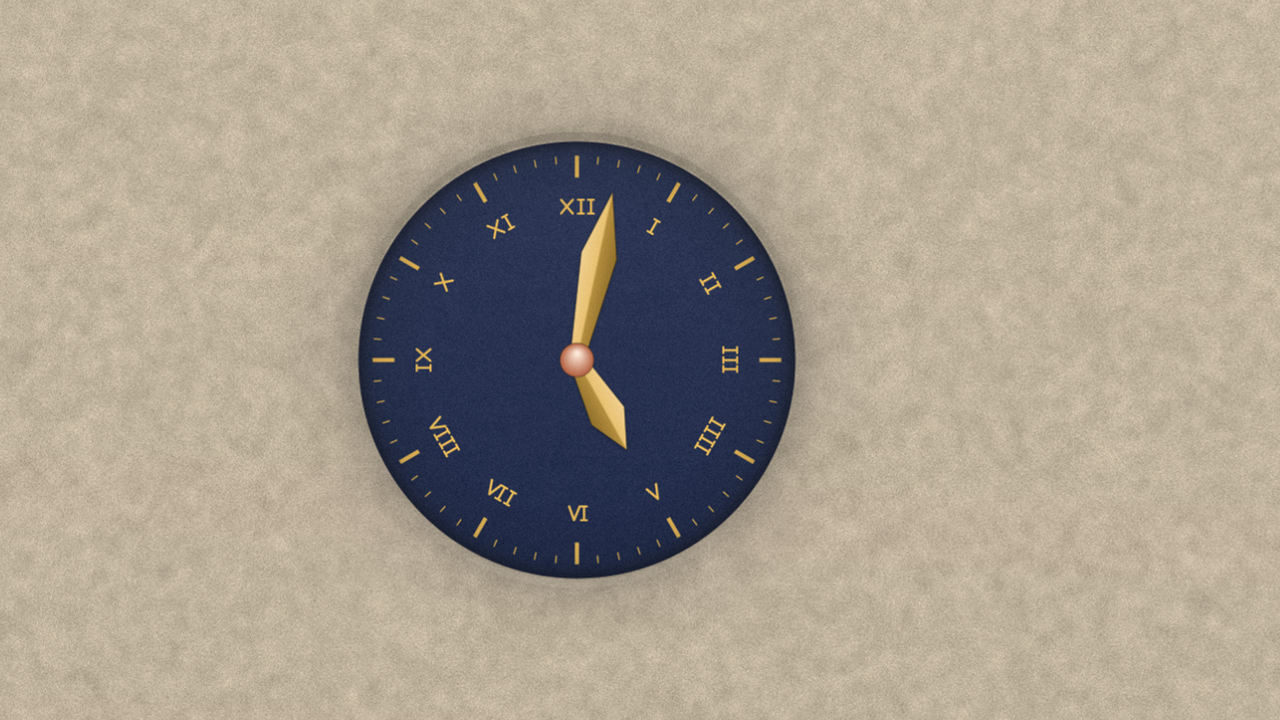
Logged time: 5:02
